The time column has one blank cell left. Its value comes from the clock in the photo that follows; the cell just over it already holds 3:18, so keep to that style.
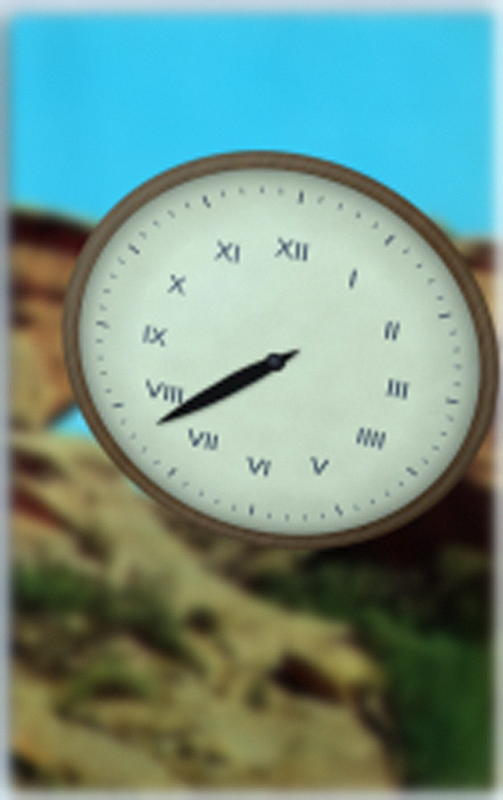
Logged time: 7:38
